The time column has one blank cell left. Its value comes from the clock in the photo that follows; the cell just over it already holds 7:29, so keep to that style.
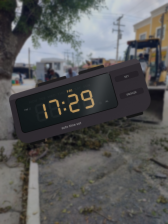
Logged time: 17:29
